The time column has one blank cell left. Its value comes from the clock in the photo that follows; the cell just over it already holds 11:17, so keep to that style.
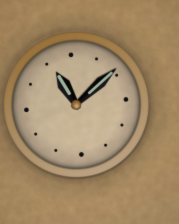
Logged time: 11:09
